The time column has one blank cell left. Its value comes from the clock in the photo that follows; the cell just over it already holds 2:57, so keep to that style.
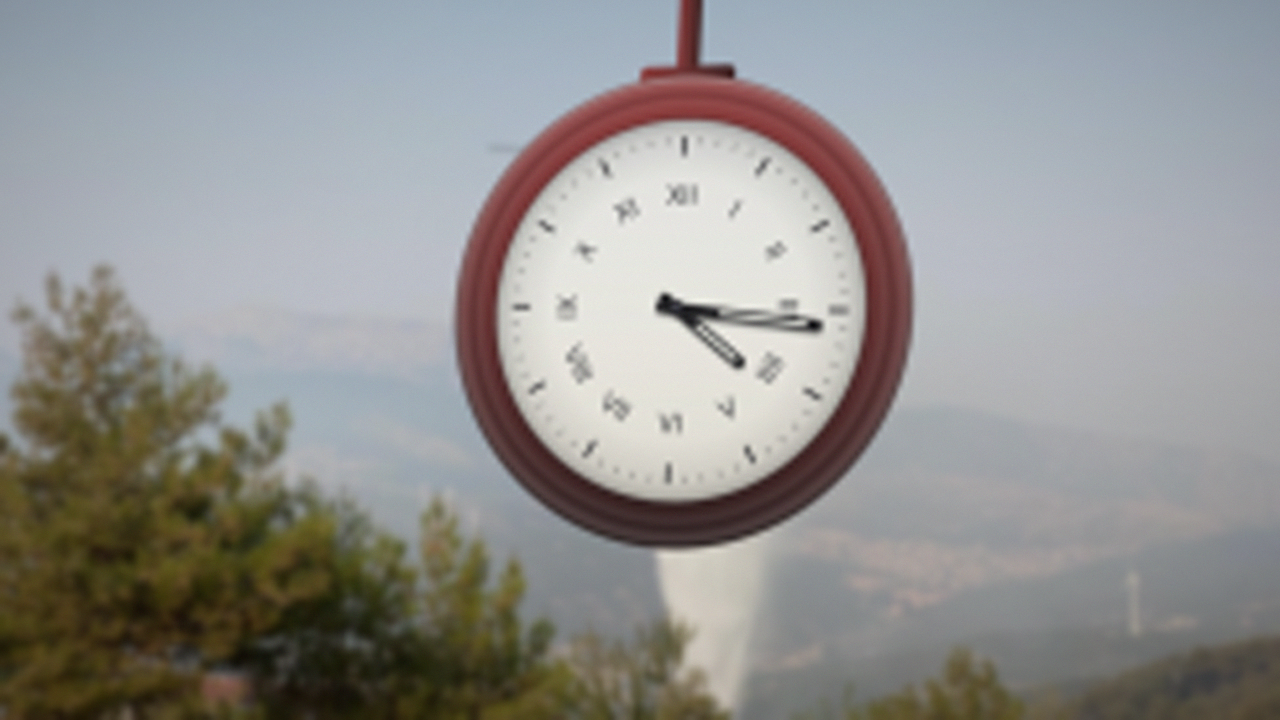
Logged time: 4:16
